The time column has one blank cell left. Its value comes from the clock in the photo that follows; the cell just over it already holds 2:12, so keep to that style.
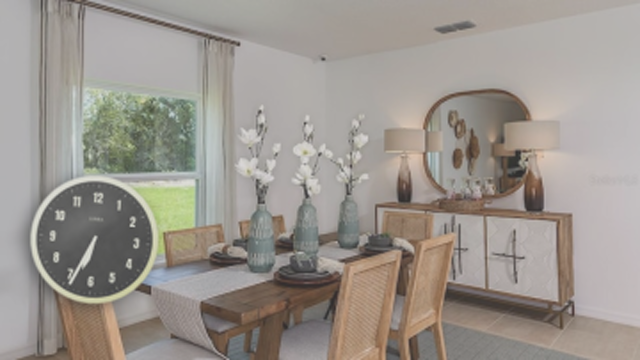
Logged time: 6:34
